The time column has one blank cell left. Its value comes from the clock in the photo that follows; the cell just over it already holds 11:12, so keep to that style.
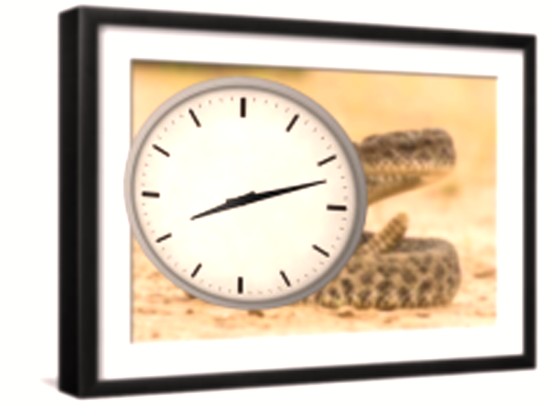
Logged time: 8:12
